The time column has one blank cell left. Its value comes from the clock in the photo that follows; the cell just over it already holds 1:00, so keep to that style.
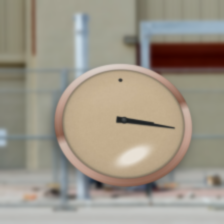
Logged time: 3:17
